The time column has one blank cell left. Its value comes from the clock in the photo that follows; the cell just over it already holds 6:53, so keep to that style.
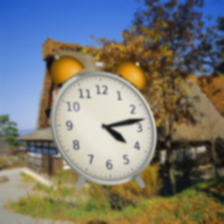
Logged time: 4:13
